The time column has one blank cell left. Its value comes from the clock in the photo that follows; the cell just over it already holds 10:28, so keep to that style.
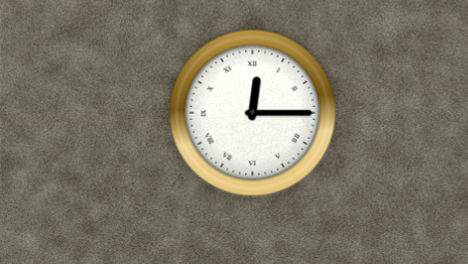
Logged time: 12:15
